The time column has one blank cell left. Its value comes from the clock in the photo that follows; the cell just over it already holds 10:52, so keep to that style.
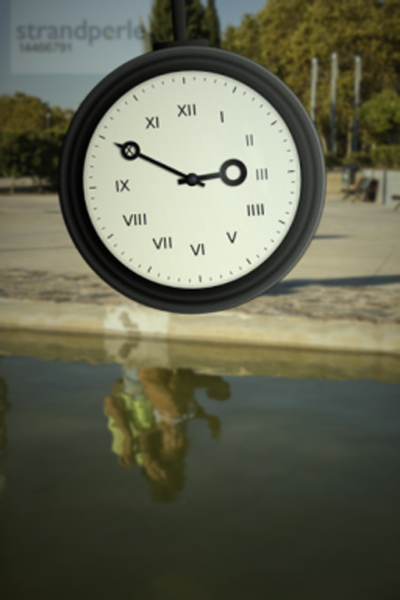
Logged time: 2:50
